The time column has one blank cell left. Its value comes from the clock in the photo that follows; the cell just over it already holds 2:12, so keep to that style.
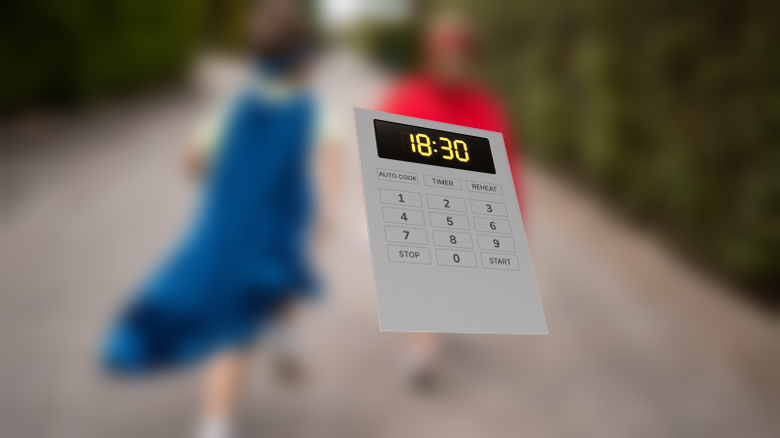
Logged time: 18:30
